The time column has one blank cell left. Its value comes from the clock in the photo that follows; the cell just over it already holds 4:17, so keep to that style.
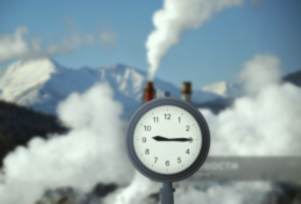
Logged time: 9:15
